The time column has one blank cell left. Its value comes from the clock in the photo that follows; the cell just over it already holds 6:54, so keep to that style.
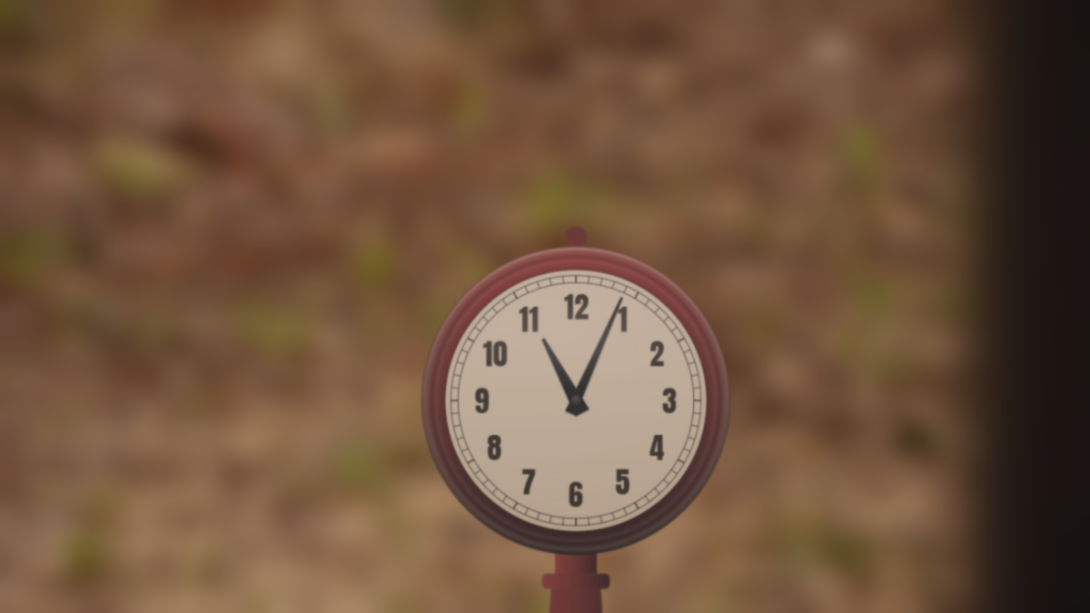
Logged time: 11:04
